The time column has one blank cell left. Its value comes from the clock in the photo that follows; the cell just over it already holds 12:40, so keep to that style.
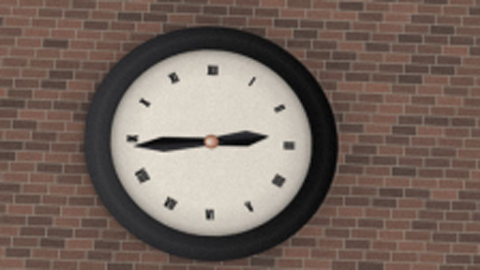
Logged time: 2:44
